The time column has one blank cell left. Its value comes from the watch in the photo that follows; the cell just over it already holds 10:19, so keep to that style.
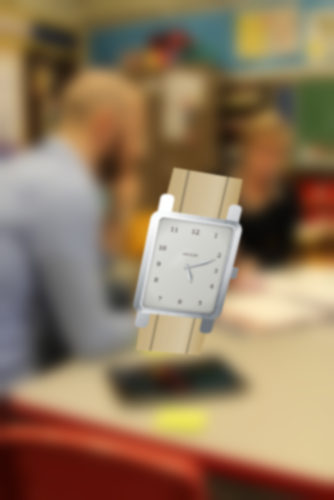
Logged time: 5:11
